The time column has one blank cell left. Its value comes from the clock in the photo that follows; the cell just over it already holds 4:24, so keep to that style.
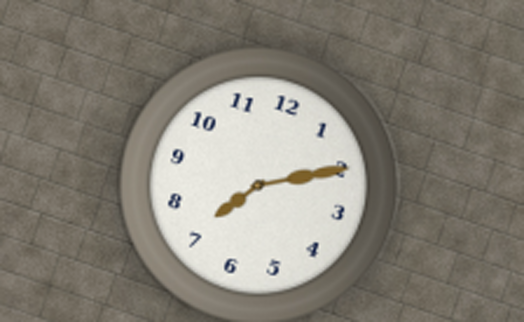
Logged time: 7:10
